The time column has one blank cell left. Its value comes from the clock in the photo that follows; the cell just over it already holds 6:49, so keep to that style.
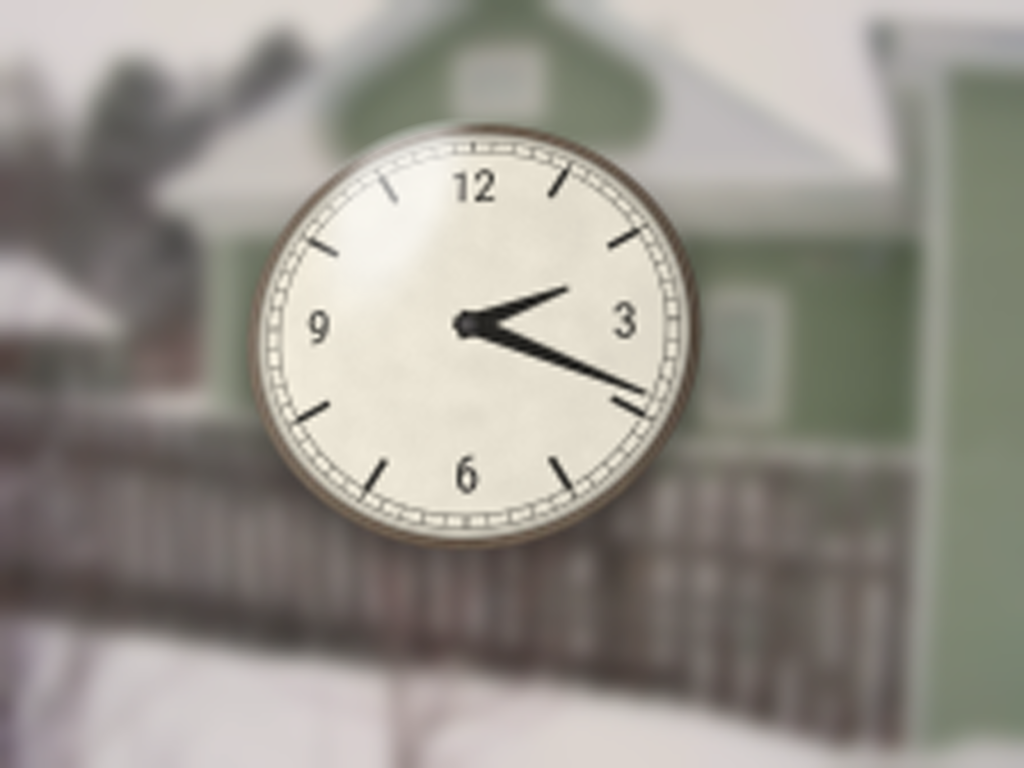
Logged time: 2:19
